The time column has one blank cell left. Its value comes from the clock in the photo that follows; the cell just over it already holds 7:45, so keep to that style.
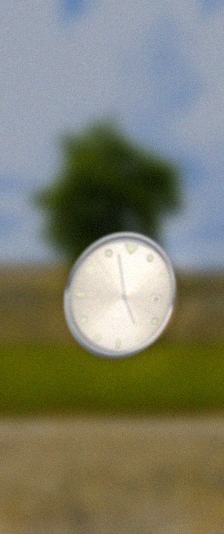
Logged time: 4:57
